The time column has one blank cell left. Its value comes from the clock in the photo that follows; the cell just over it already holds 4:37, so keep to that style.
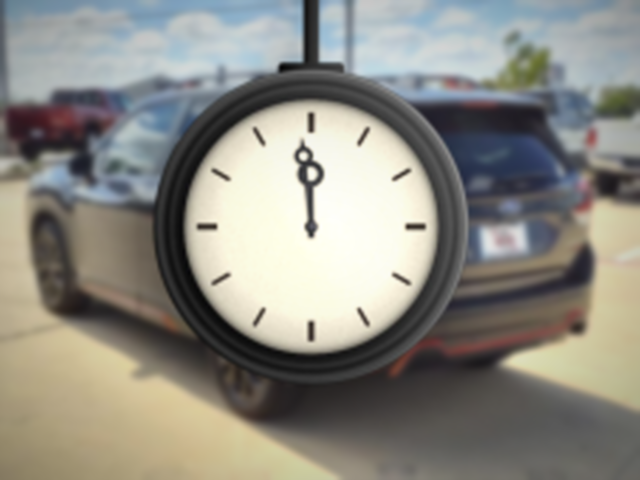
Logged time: 11:59
